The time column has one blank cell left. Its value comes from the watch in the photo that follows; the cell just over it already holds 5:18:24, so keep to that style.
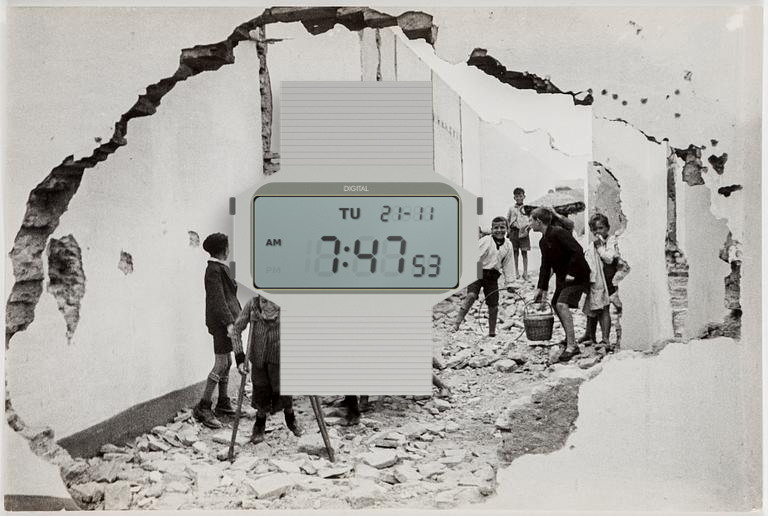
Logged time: 7:47:53
